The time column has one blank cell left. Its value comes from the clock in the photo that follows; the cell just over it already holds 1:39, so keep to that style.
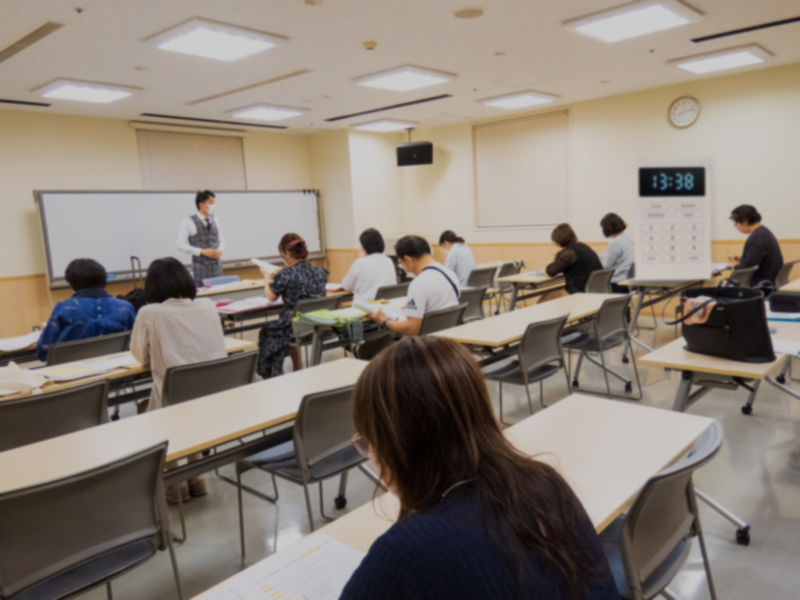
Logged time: 13:38
